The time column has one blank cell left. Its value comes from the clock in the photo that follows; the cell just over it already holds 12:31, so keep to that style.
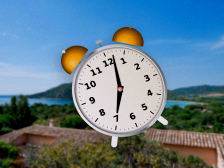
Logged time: 7:02
